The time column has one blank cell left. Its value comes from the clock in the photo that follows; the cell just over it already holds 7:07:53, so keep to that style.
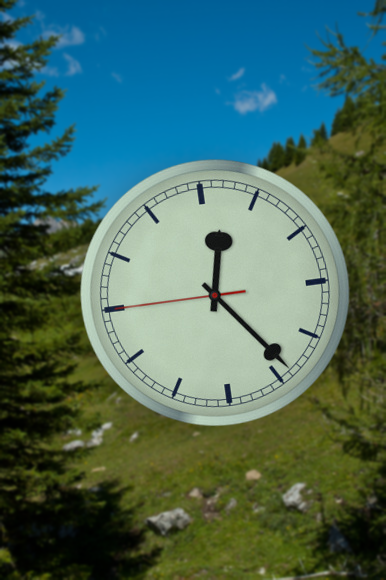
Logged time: 12:23:45
